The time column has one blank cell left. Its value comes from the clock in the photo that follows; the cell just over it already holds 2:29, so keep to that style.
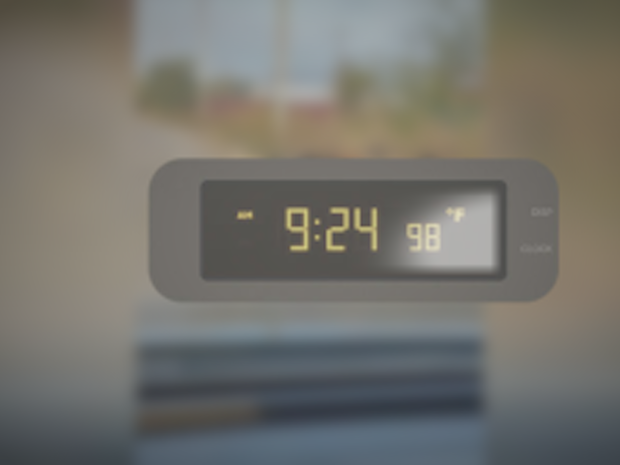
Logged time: 9:24
